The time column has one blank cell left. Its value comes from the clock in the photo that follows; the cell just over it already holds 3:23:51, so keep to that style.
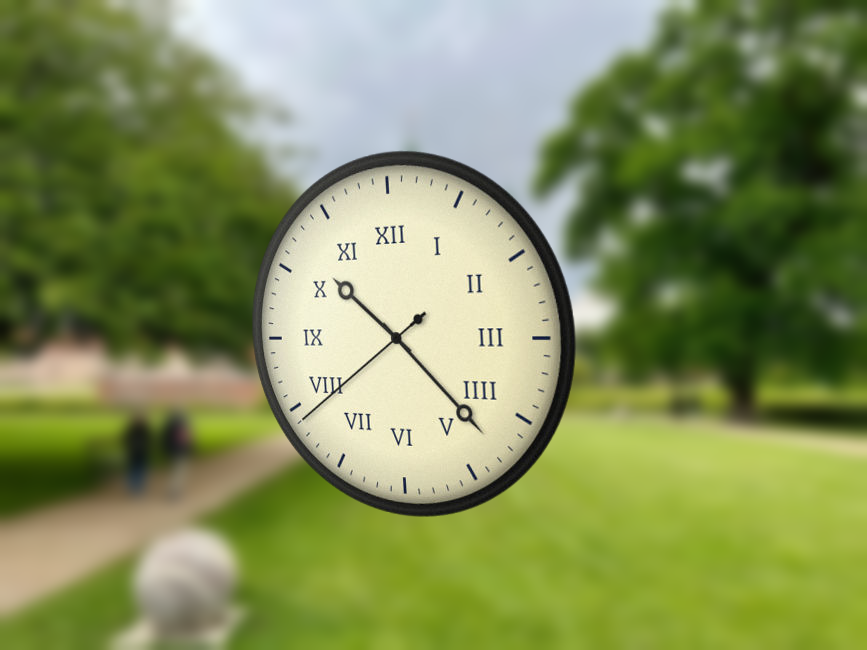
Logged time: 10:22:39
